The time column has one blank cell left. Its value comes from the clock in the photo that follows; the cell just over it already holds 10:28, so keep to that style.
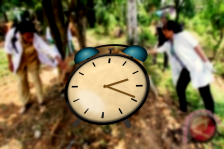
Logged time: 2:19
